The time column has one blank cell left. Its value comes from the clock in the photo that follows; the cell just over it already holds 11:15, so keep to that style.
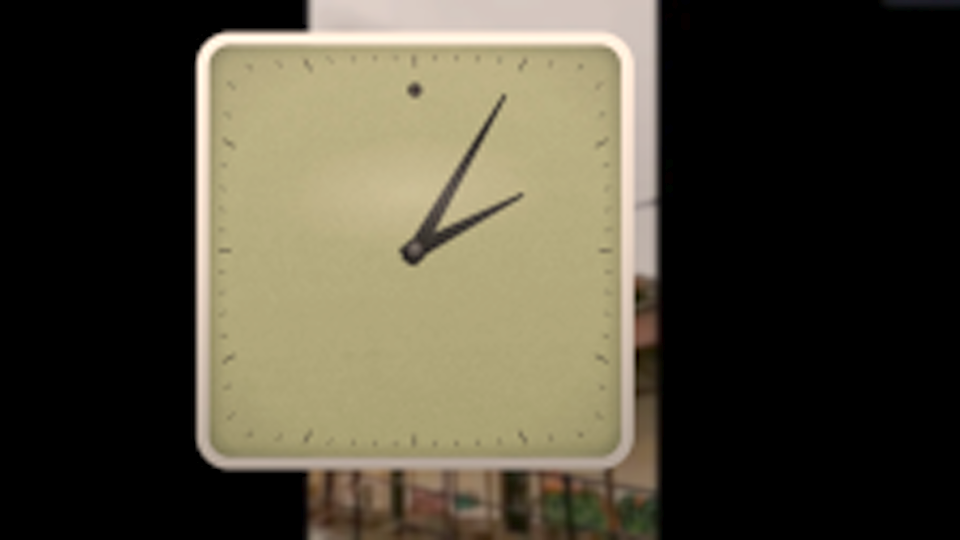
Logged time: 2:05
